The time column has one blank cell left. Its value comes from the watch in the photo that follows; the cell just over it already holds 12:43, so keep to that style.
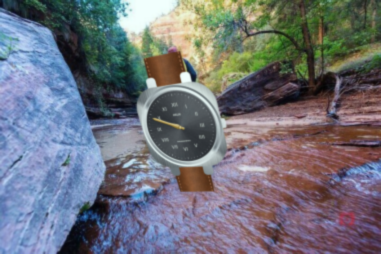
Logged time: 9:49
